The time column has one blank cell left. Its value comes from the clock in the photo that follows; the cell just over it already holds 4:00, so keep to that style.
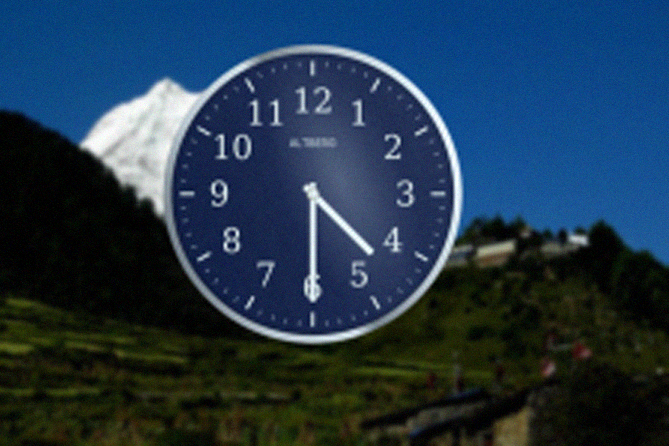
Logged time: 4:30
